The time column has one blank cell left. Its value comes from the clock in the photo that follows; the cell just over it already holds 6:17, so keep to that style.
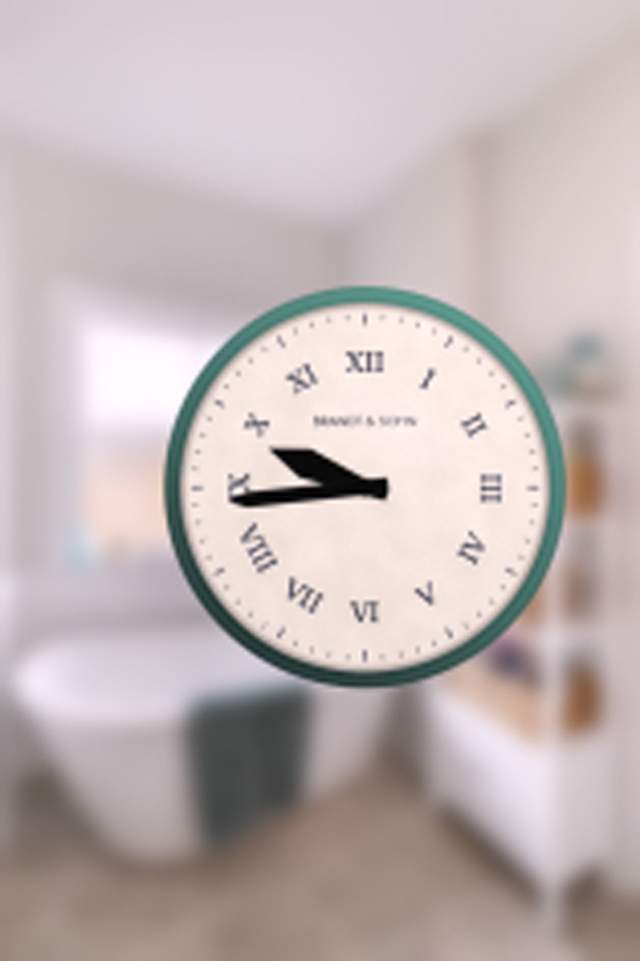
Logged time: 9:44
